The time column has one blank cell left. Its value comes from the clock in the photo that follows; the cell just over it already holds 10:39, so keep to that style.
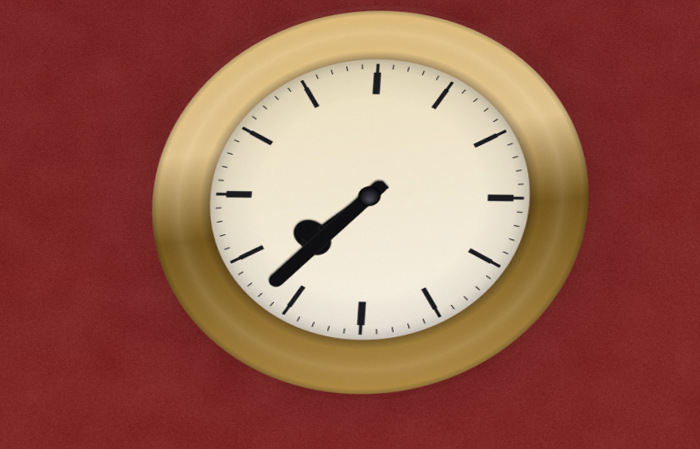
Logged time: 7:37
